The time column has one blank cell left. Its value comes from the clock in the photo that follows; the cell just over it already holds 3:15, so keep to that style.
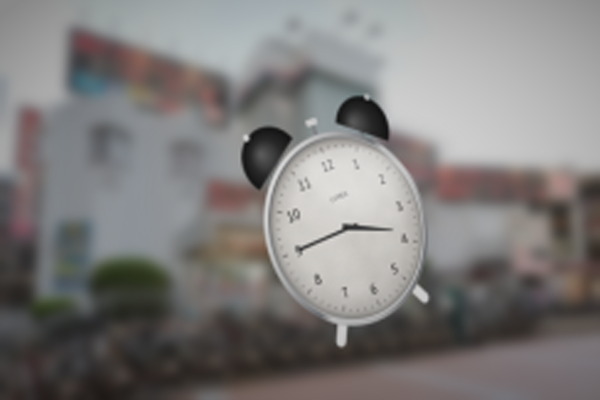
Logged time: 3:45
